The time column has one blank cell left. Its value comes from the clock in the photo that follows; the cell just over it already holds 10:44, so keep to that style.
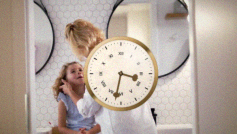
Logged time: 3:32
